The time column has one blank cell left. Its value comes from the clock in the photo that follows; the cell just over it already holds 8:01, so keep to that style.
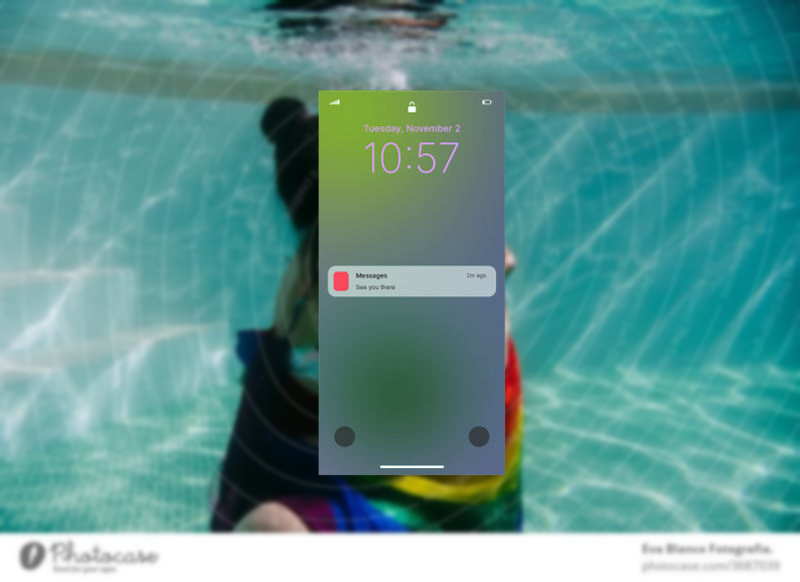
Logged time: 10:57
